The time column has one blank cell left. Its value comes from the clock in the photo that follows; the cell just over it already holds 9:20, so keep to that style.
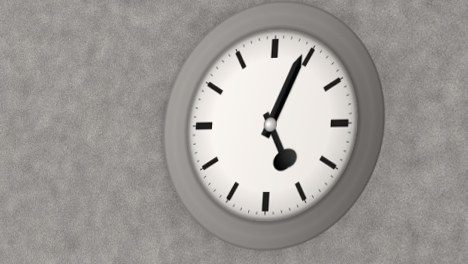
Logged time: 5:04
